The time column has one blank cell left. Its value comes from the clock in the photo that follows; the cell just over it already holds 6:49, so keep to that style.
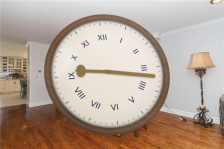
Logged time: 9:17
